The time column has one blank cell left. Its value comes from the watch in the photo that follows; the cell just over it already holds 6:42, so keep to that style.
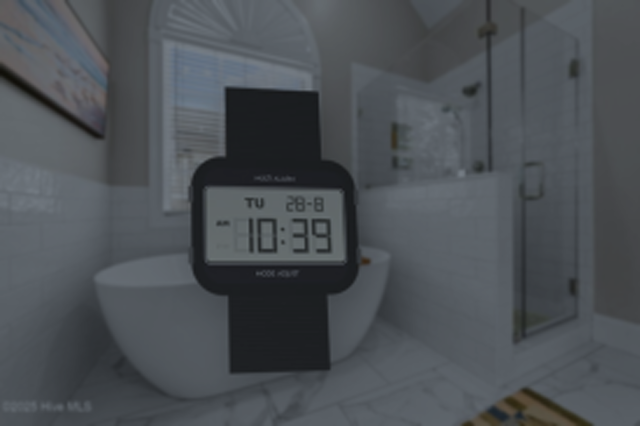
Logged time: 10:39
